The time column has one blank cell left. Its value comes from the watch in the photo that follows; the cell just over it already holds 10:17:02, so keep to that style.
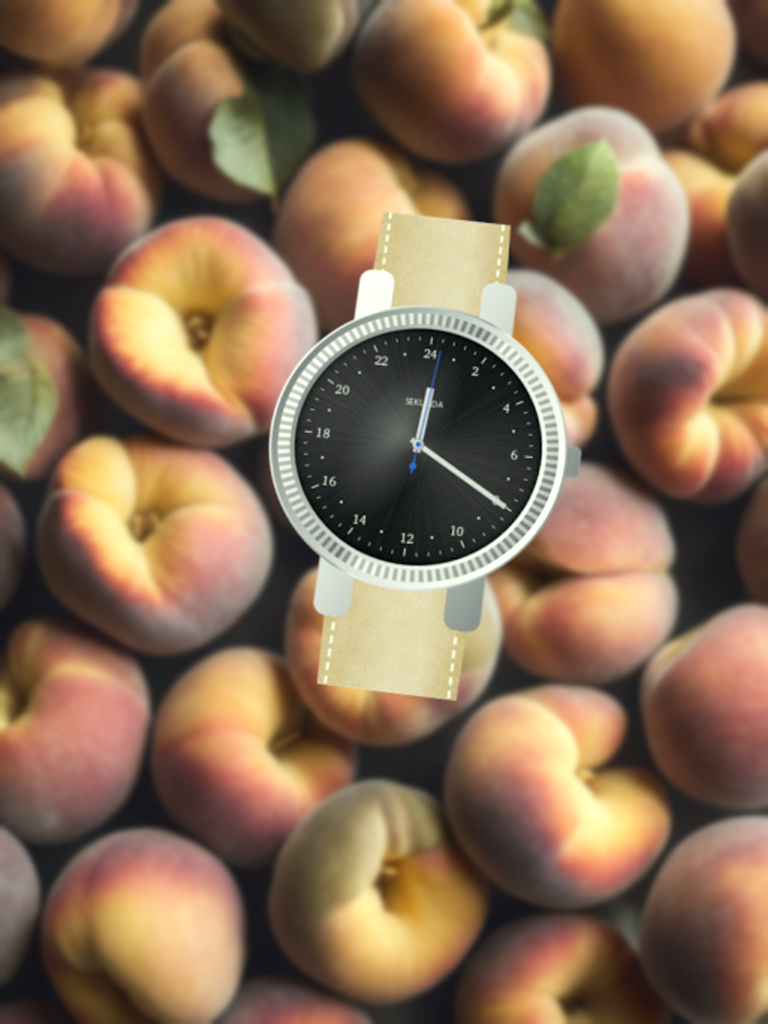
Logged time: 0:20:01
